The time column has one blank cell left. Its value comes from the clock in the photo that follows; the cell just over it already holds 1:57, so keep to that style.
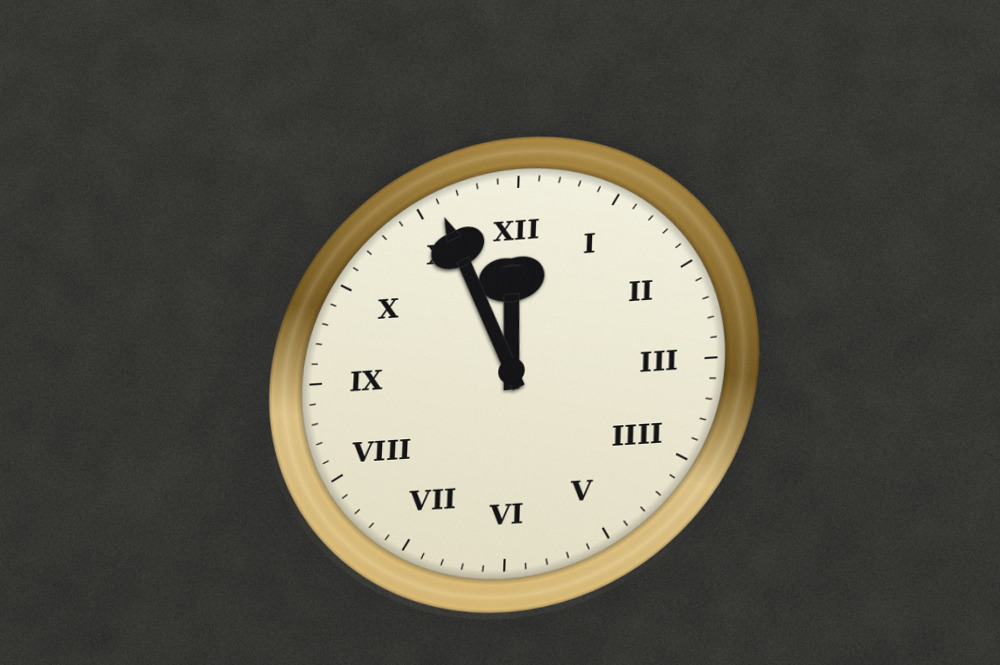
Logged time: 11:56
